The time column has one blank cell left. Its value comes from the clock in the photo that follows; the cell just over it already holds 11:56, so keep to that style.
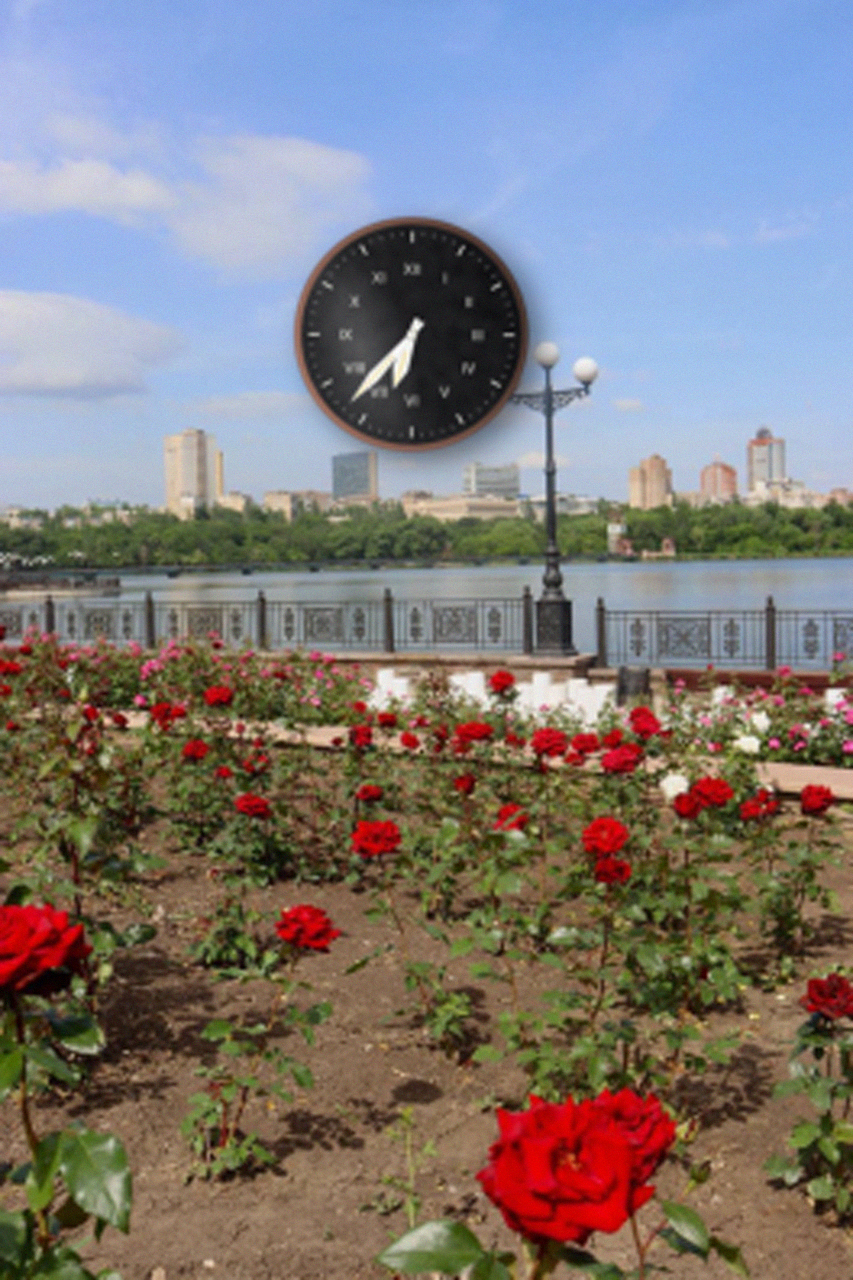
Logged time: 6:37
